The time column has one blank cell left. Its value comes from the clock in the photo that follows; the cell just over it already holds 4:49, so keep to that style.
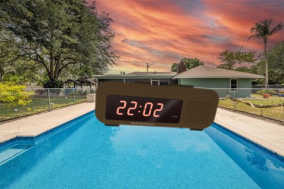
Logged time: 22:02
